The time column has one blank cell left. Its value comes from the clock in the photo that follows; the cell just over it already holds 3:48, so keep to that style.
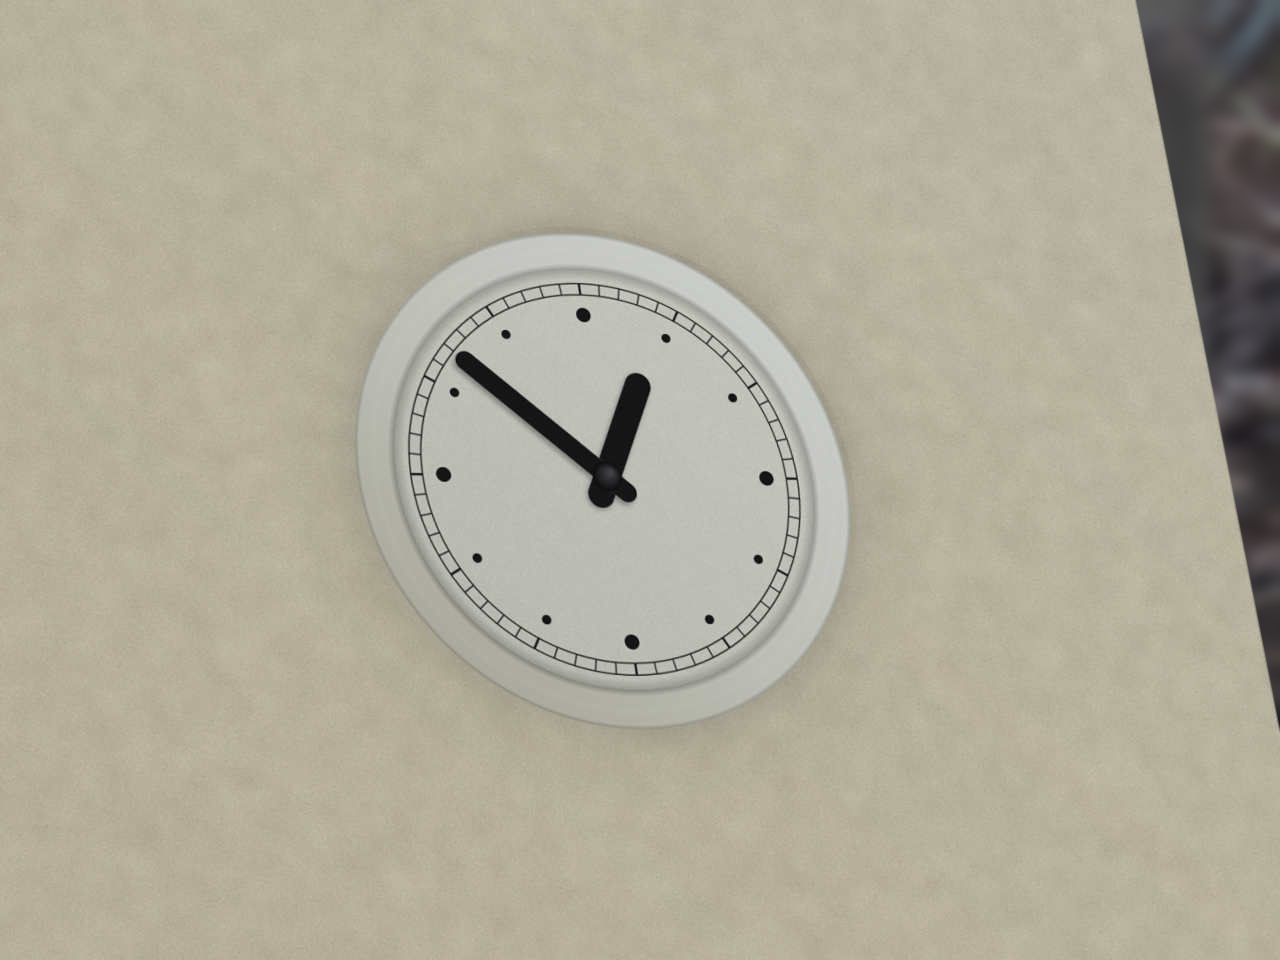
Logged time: 12:52
